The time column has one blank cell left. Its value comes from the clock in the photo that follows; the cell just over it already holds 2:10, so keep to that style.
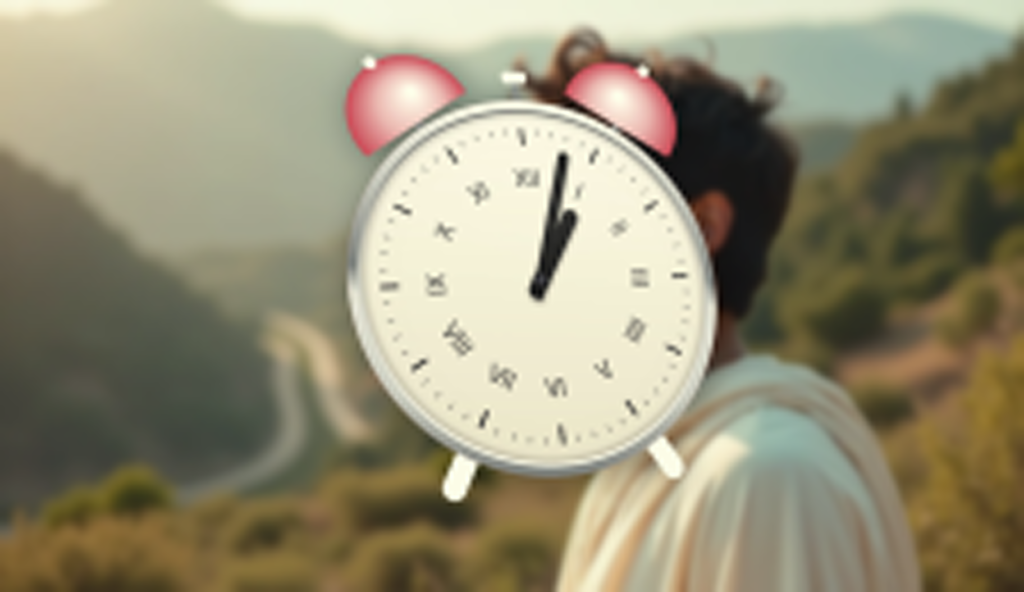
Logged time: 1:03
